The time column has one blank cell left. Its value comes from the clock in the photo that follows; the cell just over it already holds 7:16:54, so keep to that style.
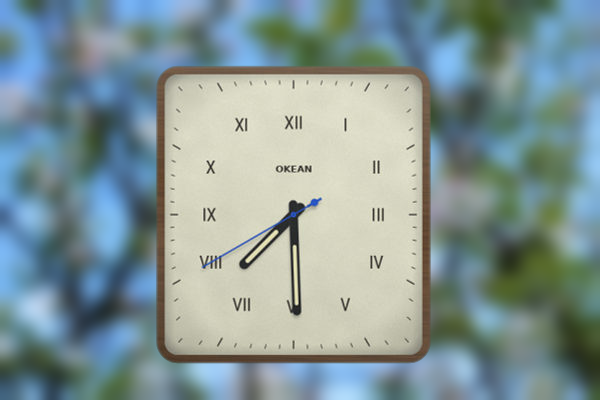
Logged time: 7:29:40
